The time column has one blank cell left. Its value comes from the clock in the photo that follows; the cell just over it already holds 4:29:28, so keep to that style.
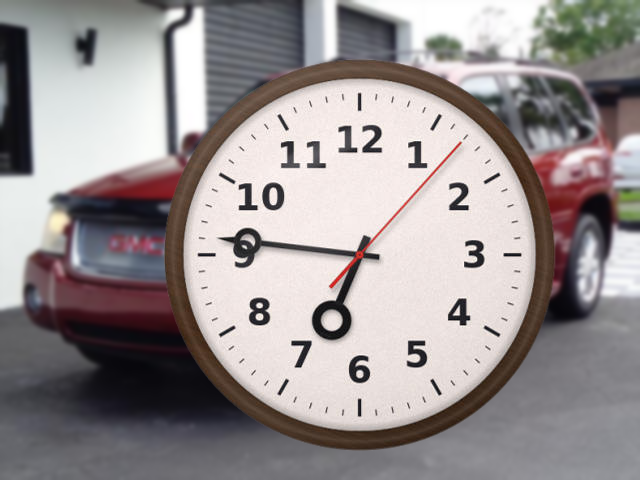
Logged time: 6:46:07
